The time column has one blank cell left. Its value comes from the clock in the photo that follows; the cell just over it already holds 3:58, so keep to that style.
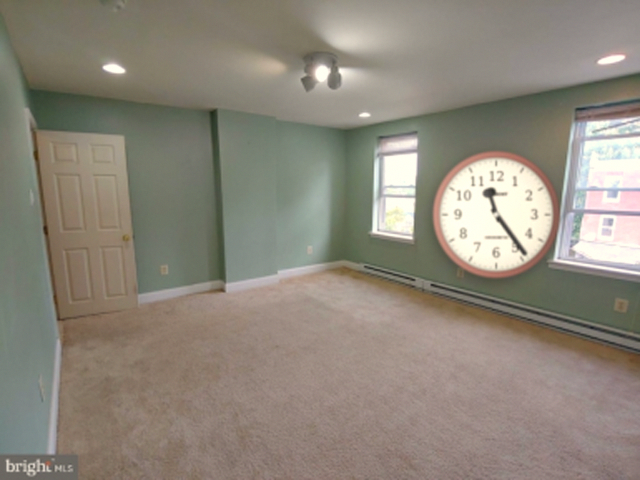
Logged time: 11:24
